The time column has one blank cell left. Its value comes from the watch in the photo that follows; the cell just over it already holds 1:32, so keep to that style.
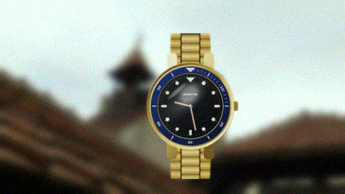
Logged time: 9:28
